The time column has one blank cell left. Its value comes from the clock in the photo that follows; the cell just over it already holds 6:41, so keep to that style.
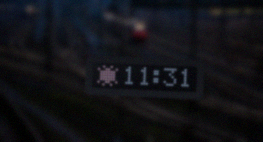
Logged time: 11:31
